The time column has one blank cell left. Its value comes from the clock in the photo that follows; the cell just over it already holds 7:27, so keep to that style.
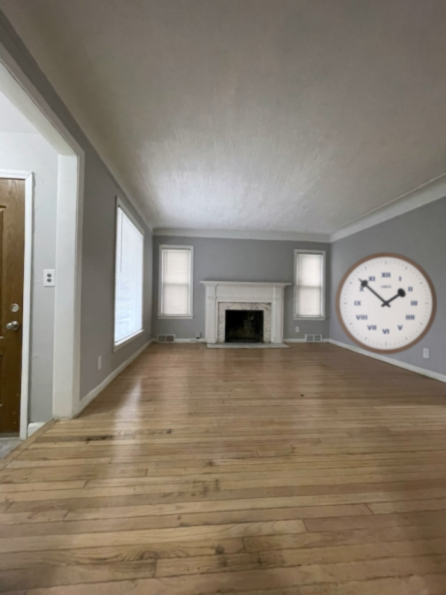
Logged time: 1:52
